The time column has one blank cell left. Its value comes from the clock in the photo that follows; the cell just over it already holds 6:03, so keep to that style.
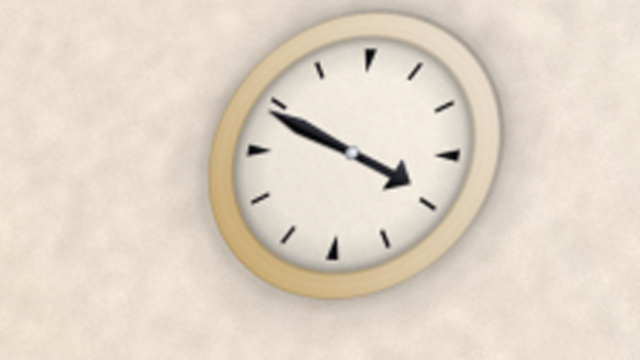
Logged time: 3:49
